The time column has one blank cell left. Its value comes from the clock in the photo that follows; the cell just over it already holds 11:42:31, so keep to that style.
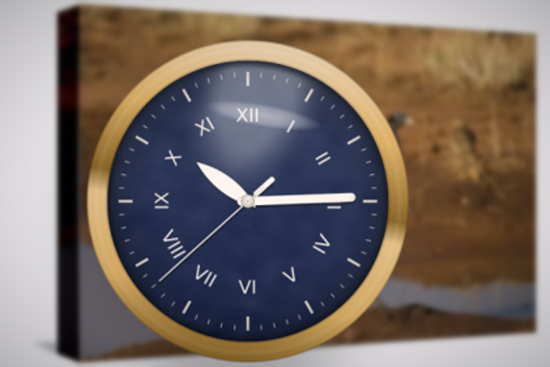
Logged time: 10:14:38
